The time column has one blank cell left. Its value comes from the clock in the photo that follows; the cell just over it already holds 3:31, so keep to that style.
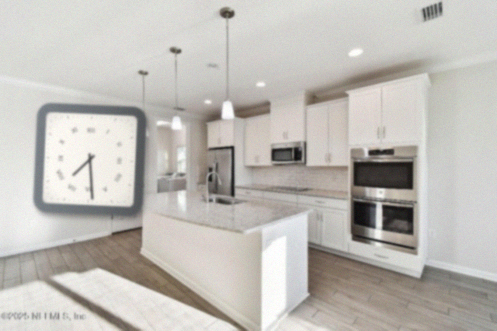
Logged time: 7:29
